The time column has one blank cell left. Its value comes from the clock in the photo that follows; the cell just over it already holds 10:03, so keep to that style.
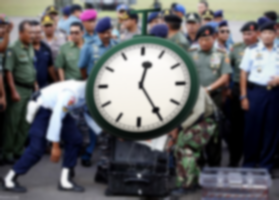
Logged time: 12:25
